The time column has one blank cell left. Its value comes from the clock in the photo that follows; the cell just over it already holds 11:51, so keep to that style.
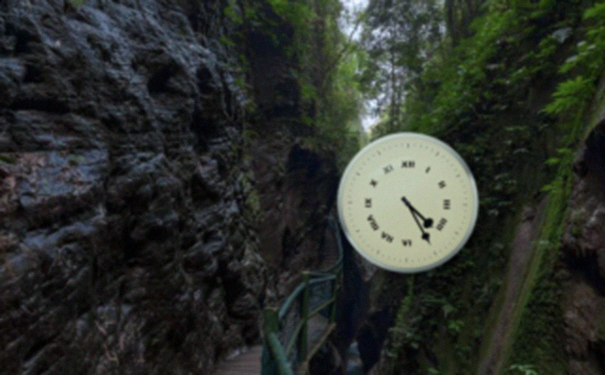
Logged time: 4:25
